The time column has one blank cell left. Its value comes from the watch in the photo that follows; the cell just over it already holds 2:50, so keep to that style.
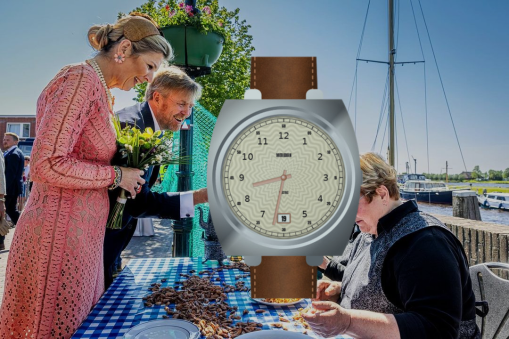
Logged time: 8:32
